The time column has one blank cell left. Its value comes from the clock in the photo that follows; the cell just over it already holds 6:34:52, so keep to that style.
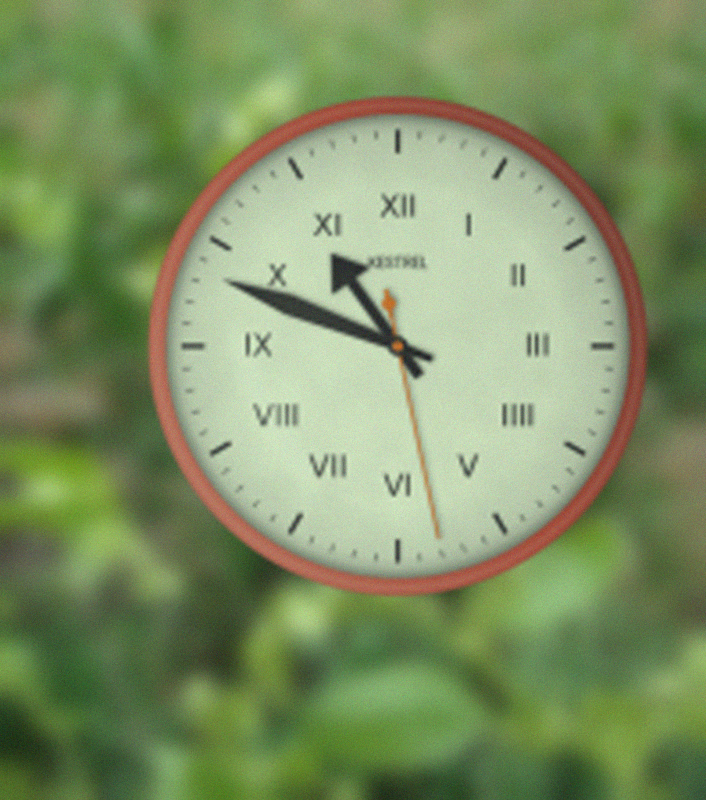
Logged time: 10:48:28
